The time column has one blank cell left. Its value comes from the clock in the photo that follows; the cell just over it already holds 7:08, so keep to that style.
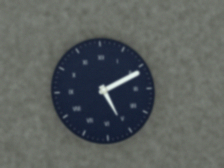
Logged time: 5:11
